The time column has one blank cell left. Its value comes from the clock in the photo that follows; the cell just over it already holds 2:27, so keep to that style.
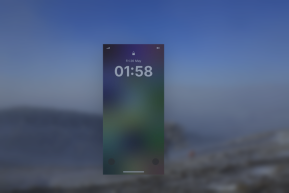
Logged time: 1:58
